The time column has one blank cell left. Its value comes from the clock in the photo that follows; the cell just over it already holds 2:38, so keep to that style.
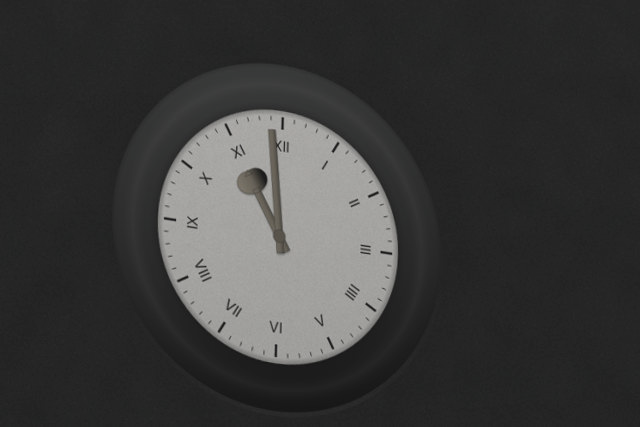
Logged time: 10:59
